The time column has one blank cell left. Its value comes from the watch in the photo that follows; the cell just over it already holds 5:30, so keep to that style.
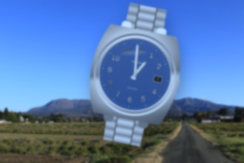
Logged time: 12:59
